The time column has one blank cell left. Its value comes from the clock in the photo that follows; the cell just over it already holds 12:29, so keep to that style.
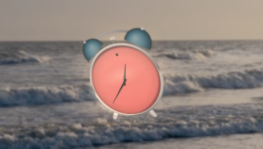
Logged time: 12:37
